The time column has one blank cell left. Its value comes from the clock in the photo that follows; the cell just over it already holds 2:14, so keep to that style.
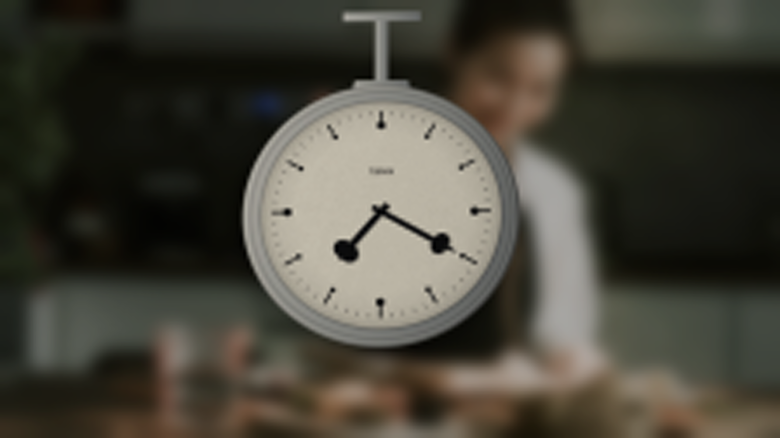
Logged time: 7:20
